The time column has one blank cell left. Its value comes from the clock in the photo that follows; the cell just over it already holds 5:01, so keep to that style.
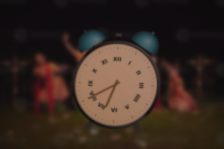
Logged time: 6:40
